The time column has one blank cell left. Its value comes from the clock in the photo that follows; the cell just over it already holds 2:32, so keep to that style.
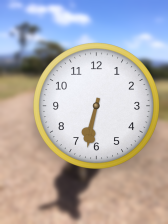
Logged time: 6:32
